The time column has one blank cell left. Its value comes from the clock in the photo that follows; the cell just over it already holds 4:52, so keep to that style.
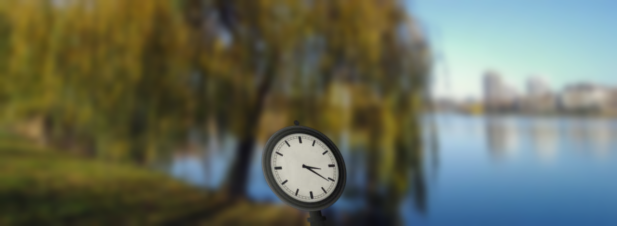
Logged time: 3:21
